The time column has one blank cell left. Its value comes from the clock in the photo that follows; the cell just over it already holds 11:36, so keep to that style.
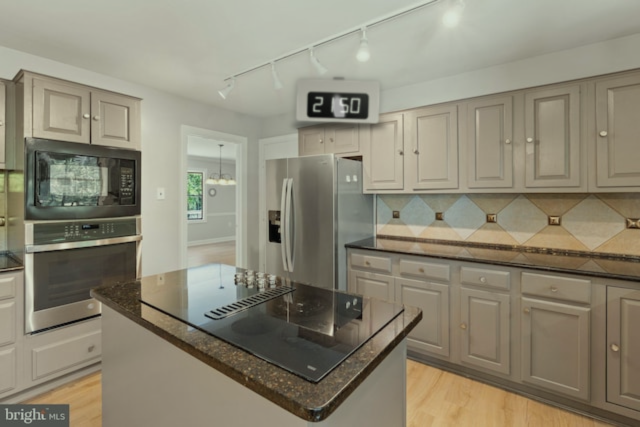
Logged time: 21:50
